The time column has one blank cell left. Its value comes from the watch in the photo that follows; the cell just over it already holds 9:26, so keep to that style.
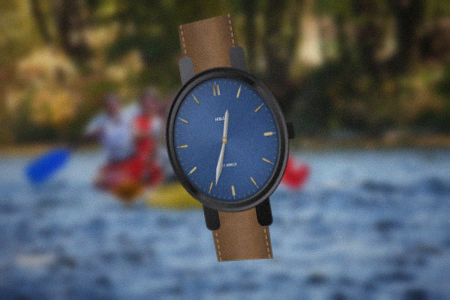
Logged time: 12:34
